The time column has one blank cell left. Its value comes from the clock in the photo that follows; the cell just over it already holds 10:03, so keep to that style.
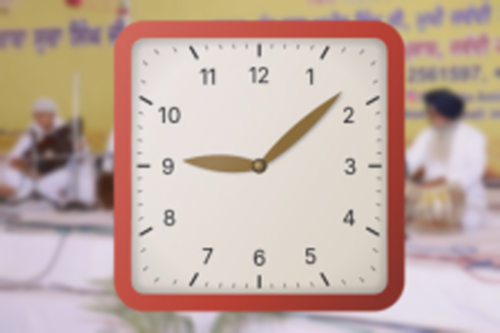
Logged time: 9:08
